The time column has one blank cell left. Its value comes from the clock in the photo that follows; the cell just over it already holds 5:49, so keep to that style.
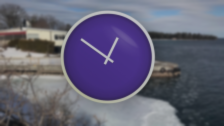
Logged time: 12:51
